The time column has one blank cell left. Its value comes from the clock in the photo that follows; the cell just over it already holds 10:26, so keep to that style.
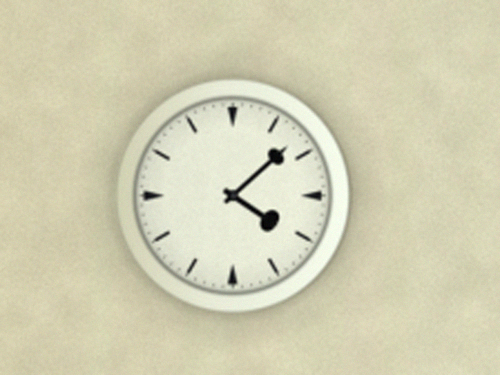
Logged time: 4:08
